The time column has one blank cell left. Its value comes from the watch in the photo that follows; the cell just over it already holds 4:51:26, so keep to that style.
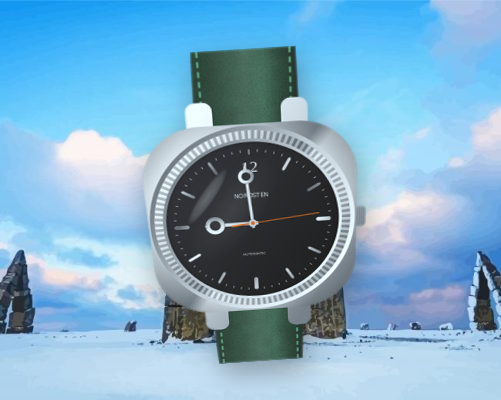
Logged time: 8:59:14
